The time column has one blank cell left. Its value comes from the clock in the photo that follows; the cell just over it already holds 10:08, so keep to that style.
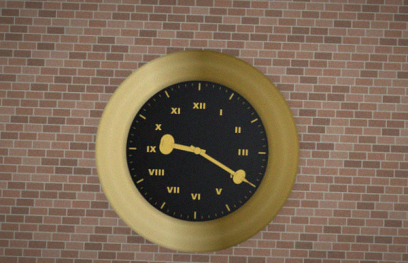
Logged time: 9:20
